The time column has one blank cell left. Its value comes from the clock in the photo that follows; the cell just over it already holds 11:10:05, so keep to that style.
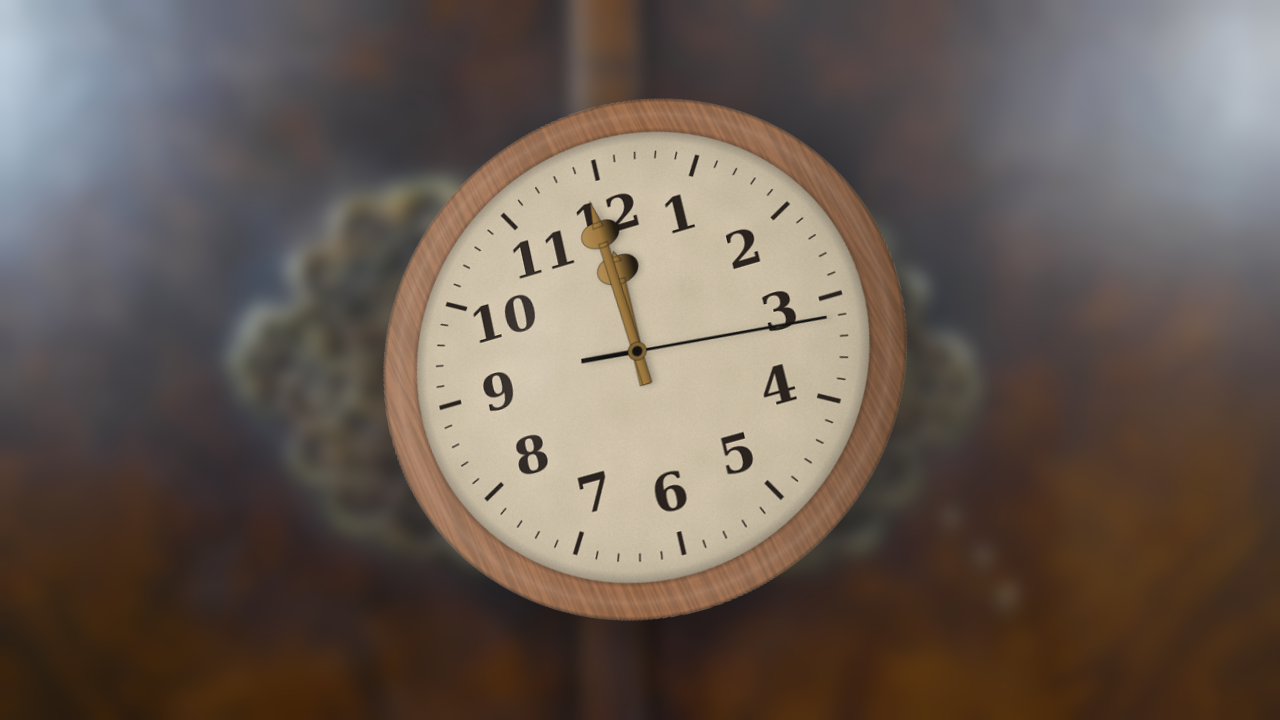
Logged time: 11:59:16
